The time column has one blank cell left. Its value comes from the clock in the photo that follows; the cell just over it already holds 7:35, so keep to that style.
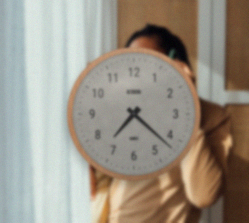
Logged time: 7:22
